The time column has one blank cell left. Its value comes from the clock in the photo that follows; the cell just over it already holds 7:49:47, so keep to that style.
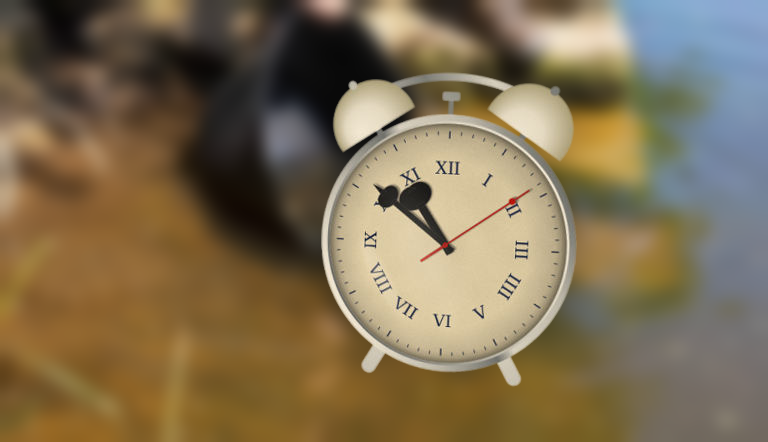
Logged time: 10:51:09
